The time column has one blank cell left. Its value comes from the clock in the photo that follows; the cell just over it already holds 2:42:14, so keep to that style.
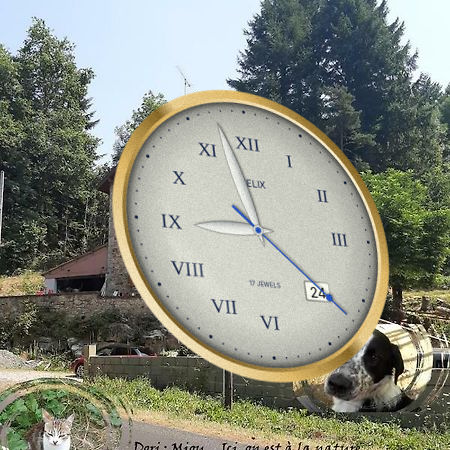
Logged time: 8:57:22
